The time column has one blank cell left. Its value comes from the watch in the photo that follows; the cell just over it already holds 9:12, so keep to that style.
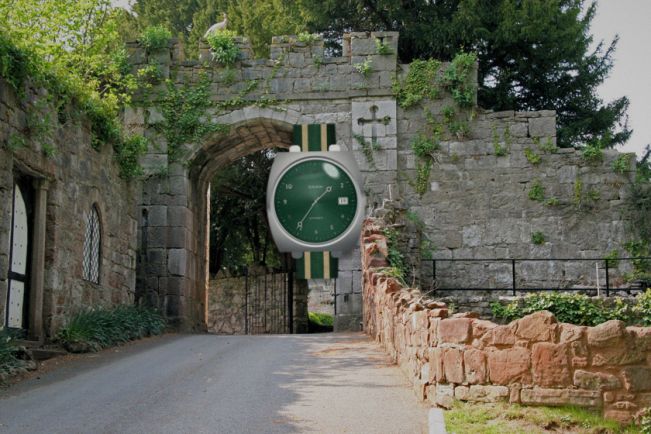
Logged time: 1:36
